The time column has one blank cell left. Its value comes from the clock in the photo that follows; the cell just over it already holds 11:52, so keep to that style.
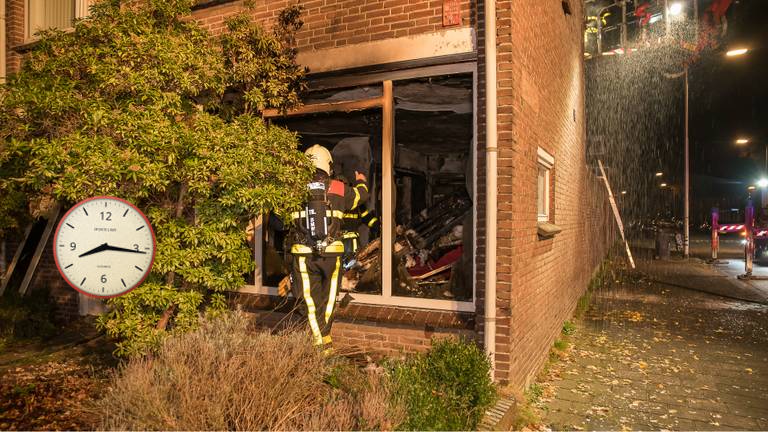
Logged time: 8:16
